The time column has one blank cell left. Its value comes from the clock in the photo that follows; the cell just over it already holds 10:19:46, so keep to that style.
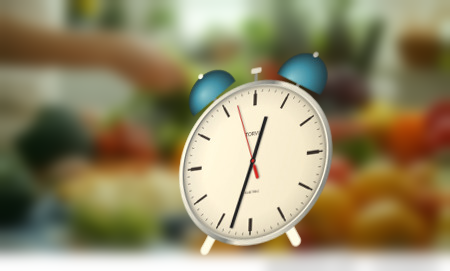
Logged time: 12:32:57
